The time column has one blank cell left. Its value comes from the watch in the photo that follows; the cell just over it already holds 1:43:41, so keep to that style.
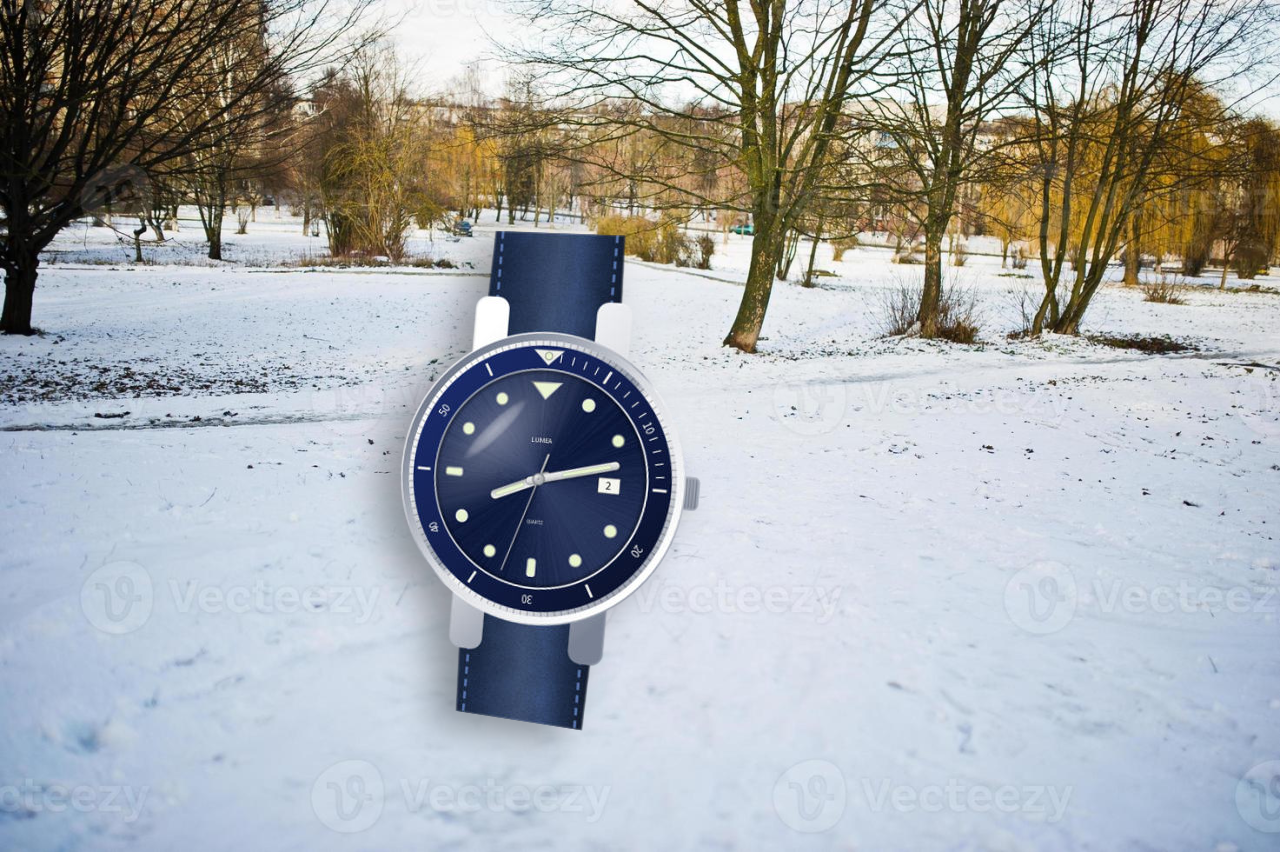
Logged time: 8:12:33
